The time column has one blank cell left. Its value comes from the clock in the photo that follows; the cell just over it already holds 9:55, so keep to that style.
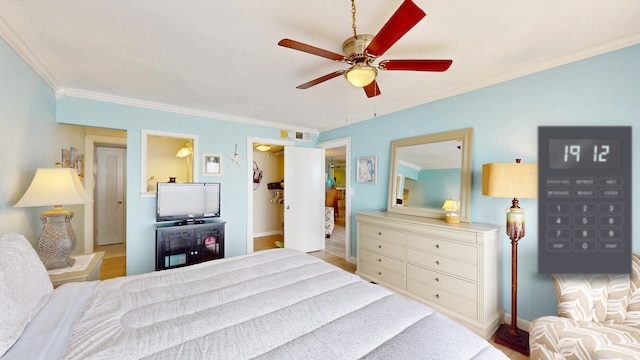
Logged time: 19:12
